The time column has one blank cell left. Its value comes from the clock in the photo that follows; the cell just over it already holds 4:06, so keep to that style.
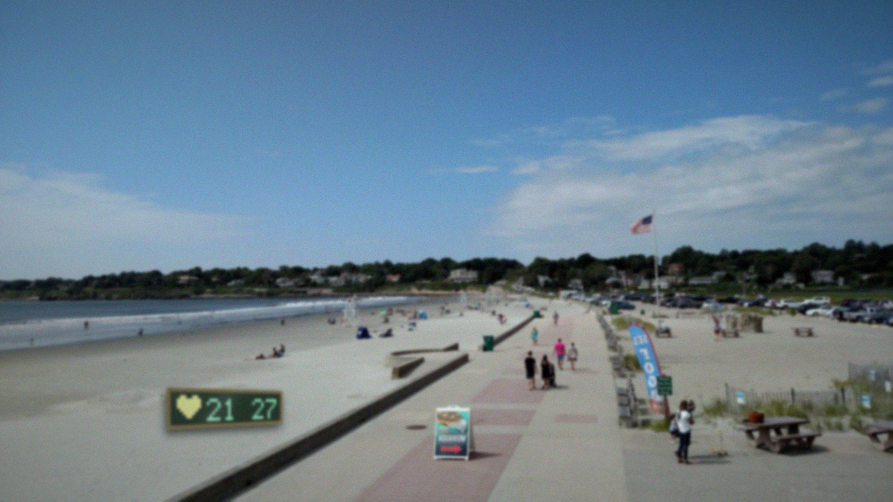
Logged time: 21:27
